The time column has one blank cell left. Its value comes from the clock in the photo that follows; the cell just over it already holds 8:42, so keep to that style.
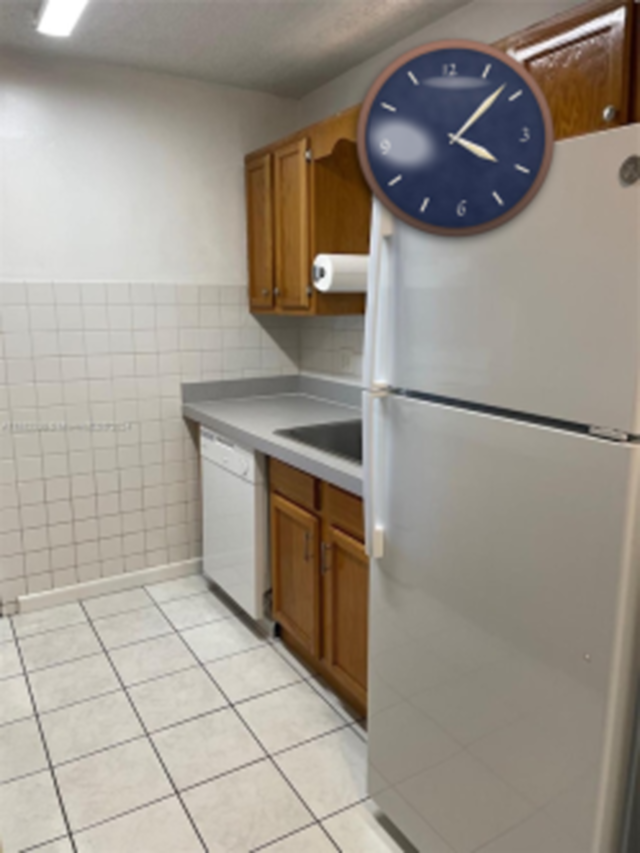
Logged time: 4:08
